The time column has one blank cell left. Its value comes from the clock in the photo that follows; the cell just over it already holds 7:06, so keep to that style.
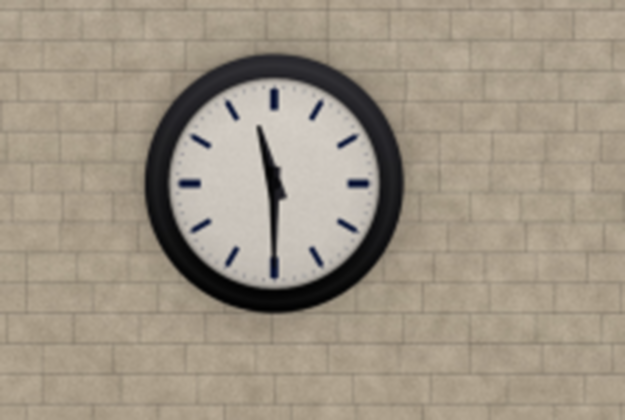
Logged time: 11:30
